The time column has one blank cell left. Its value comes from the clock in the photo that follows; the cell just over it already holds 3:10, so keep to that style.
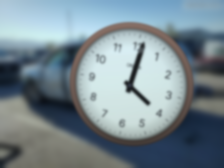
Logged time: 4:01
